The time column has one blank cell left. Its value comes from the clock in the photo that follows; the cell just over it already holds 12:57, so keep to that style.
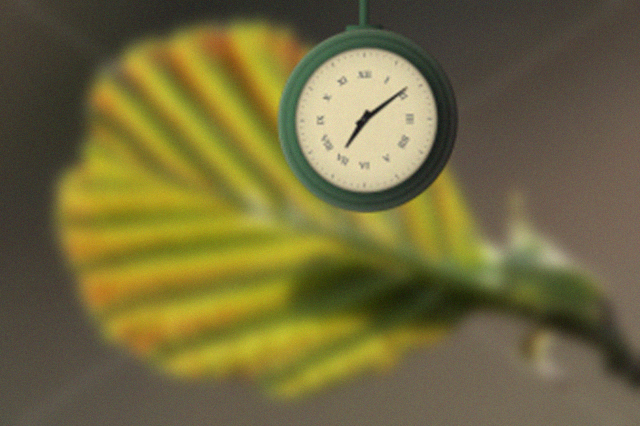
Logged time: 7:09
